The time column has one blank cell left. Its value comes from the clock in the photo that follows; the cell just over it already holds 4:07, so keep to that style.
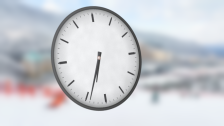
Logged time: 6:34
